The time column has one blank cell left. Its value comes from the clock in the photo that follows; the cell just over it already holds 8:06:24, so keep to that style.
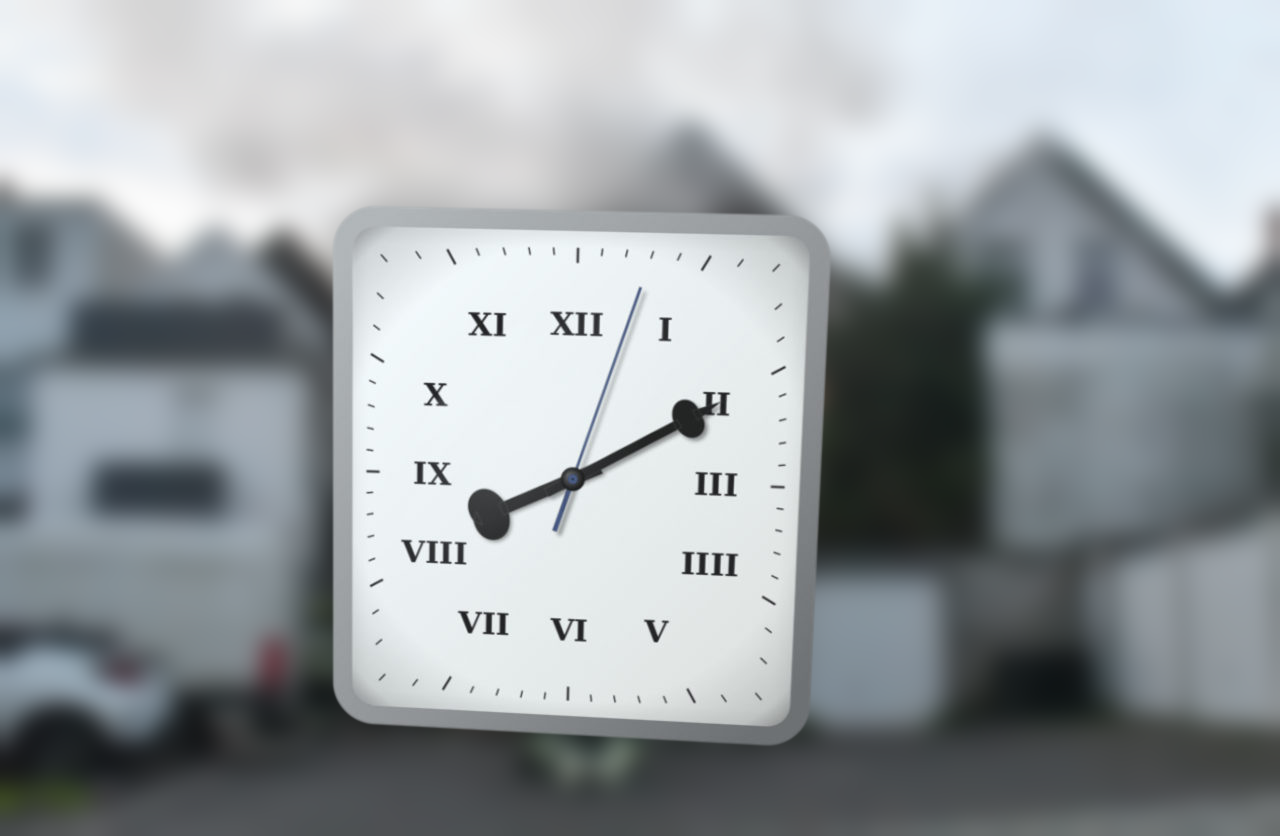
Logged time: 8:10:03
